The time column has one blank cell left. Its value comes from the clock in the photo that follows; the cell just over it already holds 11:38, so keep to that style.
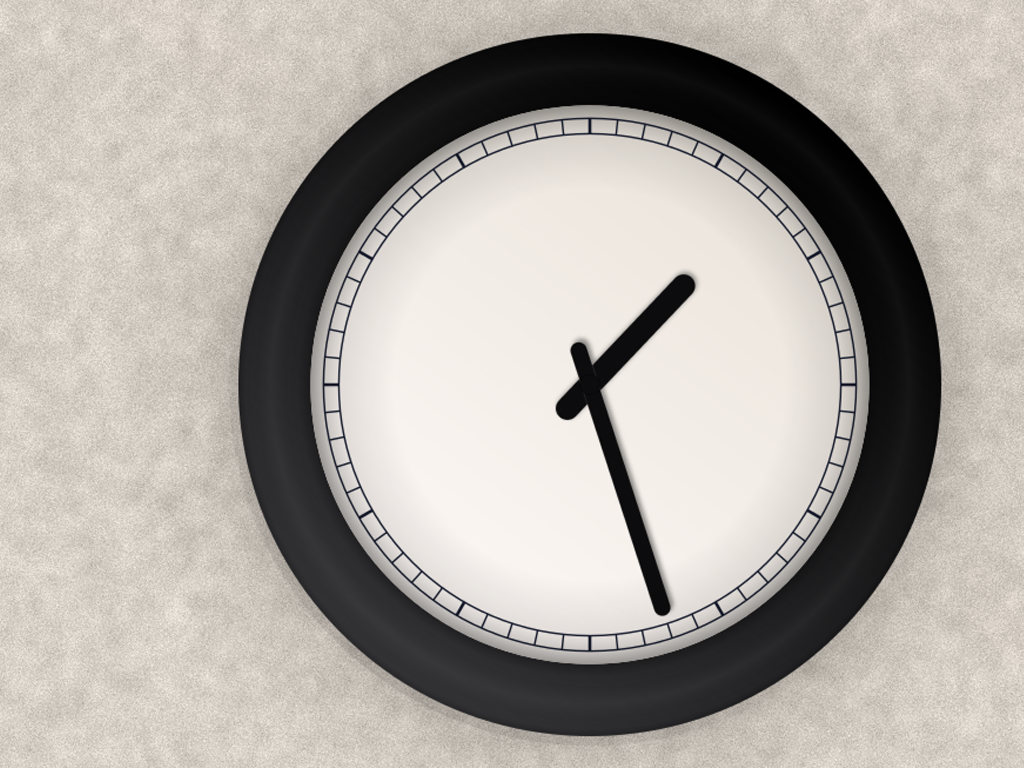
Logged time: 1:27
